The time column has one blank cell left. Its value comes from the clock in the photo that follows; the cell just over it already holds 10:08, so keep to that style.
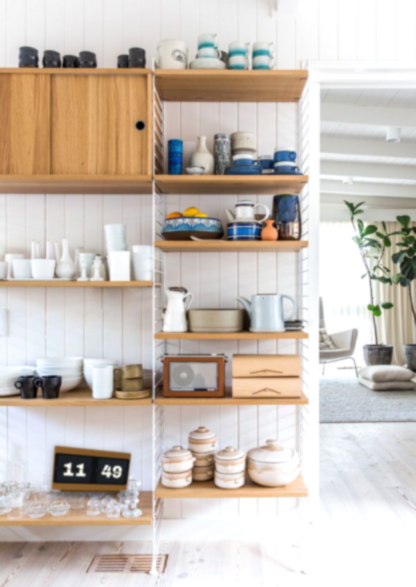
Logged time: 11:49
